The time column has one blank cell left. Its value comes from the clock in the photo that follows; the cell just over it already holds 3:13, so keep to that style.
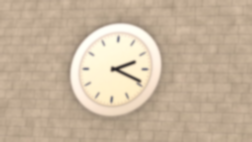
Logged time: 2:19
